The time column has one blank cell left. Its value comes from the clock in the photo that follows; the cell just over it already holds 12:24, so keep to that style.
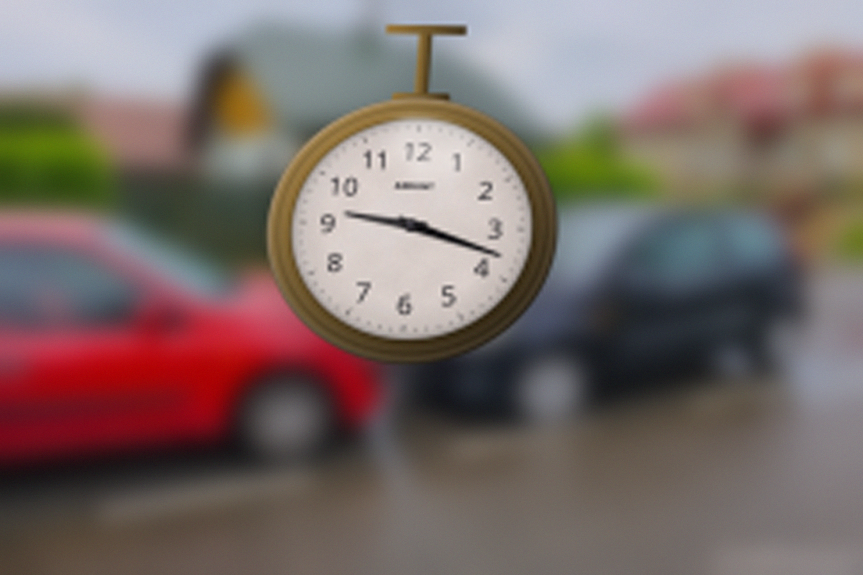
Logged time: 9:18
